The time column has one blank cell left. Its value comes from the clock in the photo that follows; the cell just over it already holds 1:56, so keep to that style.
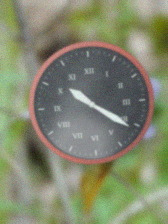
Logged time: 10:21
